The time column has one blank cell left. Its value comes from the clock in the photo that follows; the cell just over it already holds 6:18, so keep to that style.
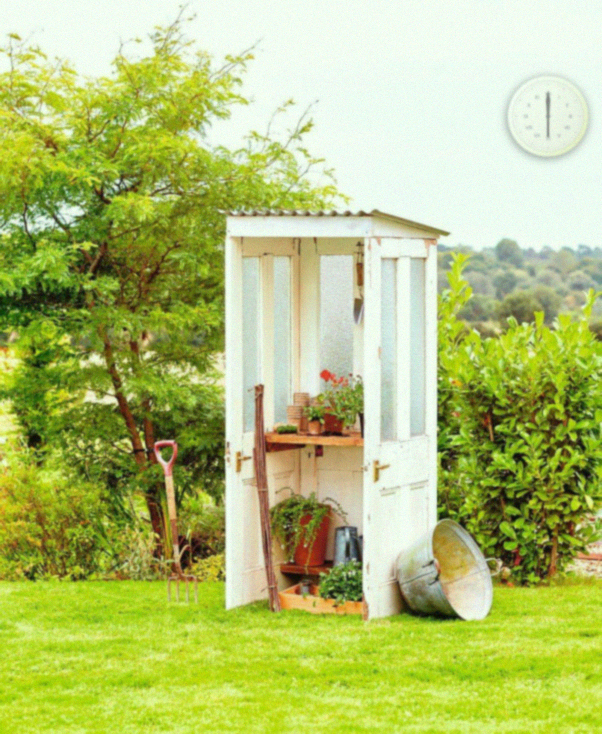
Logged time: 6:00
